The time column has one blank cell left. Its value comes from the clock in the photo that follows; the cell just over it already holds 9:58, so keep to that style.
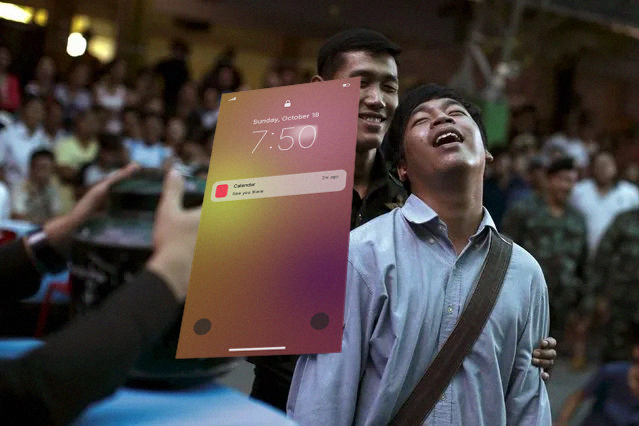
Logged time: 7:50
